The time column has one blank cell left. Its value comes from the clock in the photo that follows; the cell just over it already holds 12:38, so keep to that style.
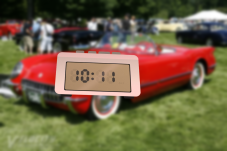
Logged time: 10:11
